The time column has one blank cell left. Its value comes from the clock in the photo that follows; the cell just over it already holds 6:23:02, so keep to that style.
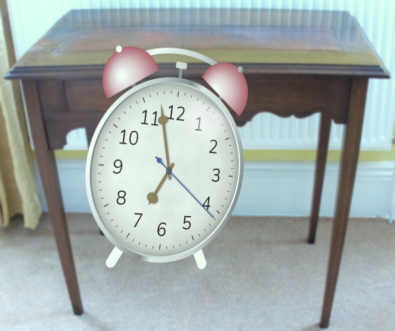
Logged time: 6:57:21
